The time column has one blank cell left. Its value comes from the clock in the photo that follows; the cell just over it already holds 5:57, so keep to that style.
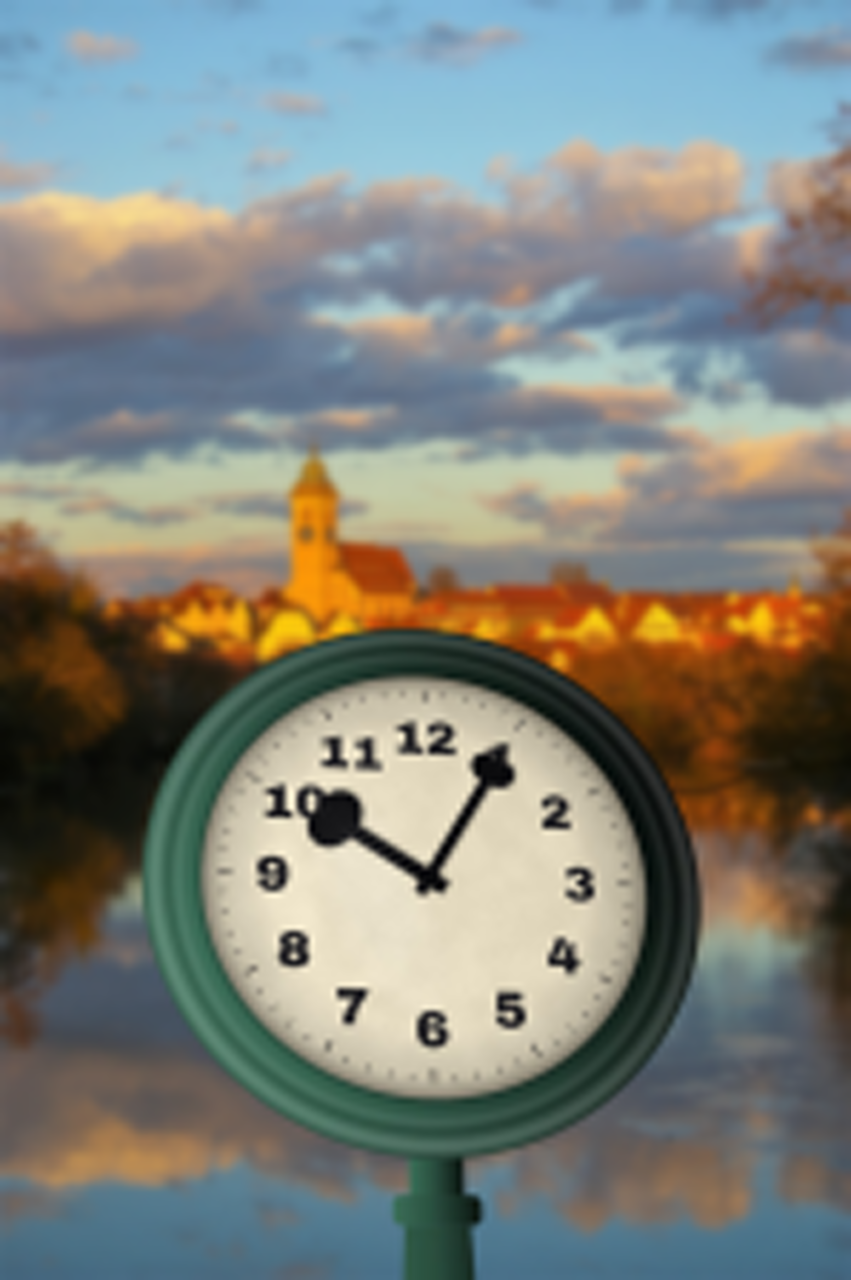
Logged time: 10:05
